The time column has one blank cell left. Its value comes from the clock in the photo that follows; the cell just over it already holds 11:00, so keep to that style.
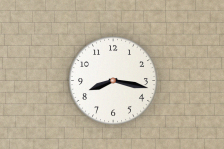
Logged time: 8:17
